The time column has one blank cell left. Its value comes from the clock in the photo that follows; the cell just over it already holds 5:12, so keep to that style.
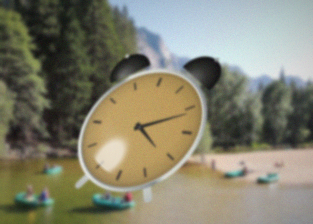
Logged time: 4:11
